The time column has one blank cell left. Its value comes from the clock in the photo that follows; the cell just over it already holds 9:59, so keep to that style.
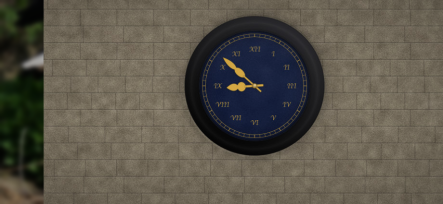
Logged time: 8:52
